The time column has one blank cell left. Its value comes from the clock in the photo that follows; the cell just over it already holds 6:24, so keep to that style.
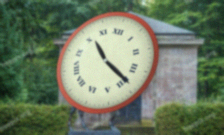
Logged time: 10:19
